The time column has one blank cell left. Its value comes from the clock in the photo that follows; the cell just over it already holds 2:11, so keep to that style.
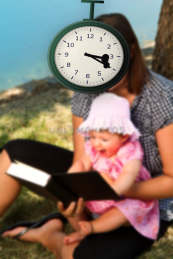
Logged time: 3:20
